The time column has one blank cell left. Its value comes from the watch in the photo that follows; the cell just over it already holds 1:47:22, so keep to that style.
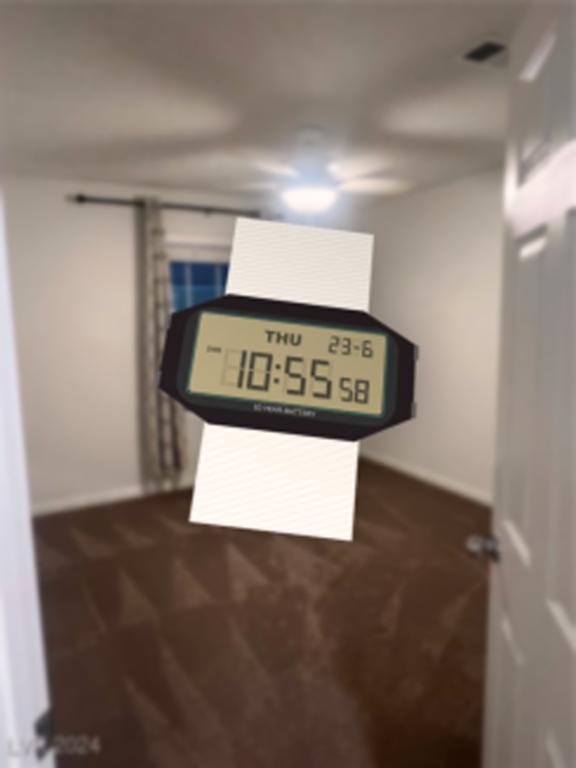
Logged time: 10:55:58
